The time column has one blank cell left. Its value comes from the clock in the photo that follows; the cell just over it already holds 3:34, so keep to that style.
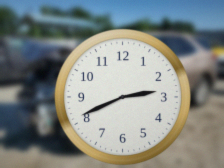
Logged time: 2:41
